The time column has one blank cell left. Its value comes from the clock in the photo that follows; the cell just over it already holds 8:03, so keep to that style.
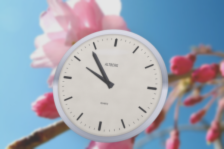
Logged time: 9:54
